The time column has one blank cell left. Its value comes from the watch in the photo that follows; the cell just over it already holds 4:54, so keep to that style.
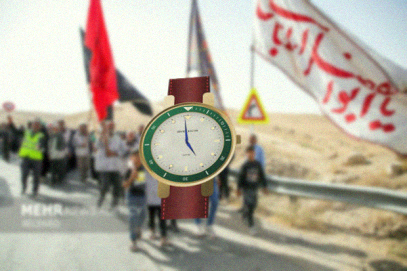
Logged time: 4:59
